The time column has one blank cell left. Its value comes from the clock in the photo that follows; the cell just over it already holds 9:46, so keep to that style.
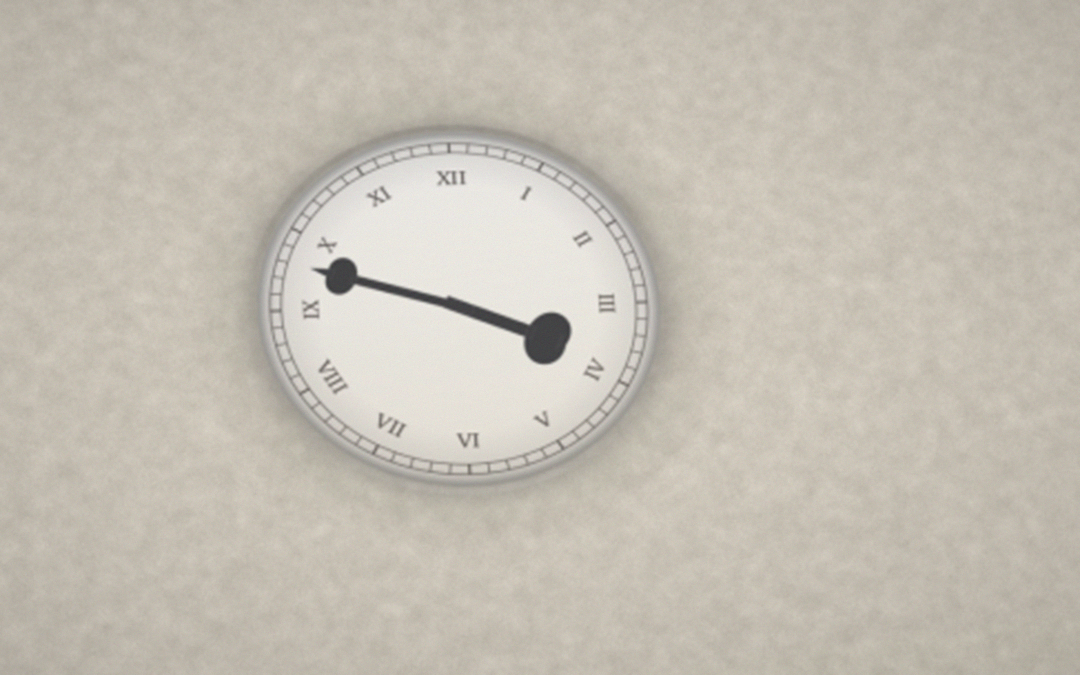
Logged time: 3:48
